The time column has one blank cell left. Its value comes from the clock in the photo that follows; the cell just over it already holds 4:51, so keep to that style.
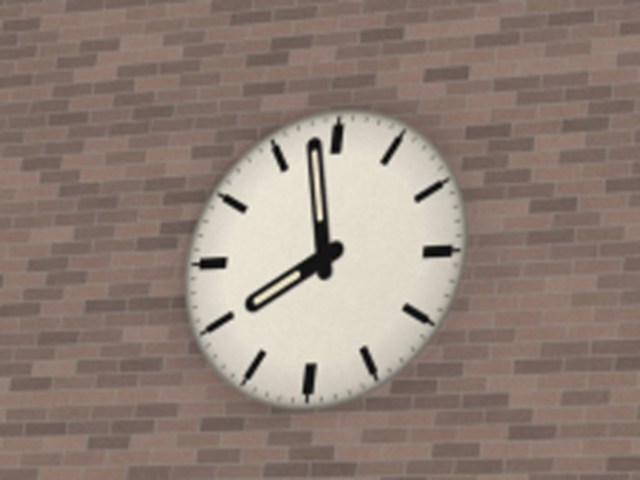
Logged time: 7:58
